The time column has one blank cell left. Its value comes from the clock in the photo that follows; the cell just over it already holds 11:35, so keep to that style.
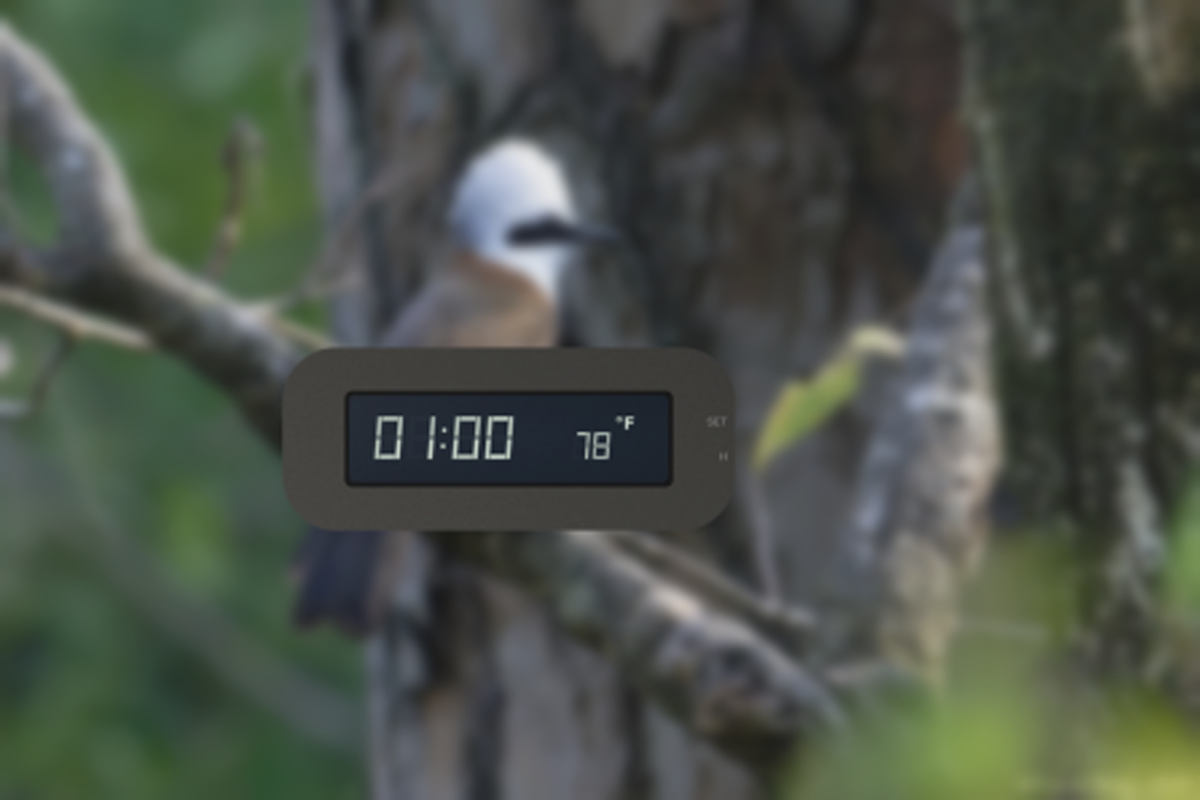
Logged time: 1:00
